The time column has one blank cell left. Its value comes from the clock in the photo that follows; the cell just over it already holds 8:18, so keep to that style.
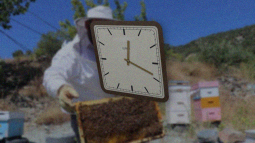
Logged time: 12:19
